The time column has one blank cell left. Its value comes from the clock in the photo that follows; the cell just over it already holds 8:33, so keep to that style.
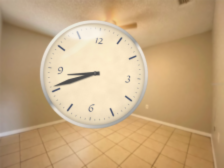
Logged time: 8:41
